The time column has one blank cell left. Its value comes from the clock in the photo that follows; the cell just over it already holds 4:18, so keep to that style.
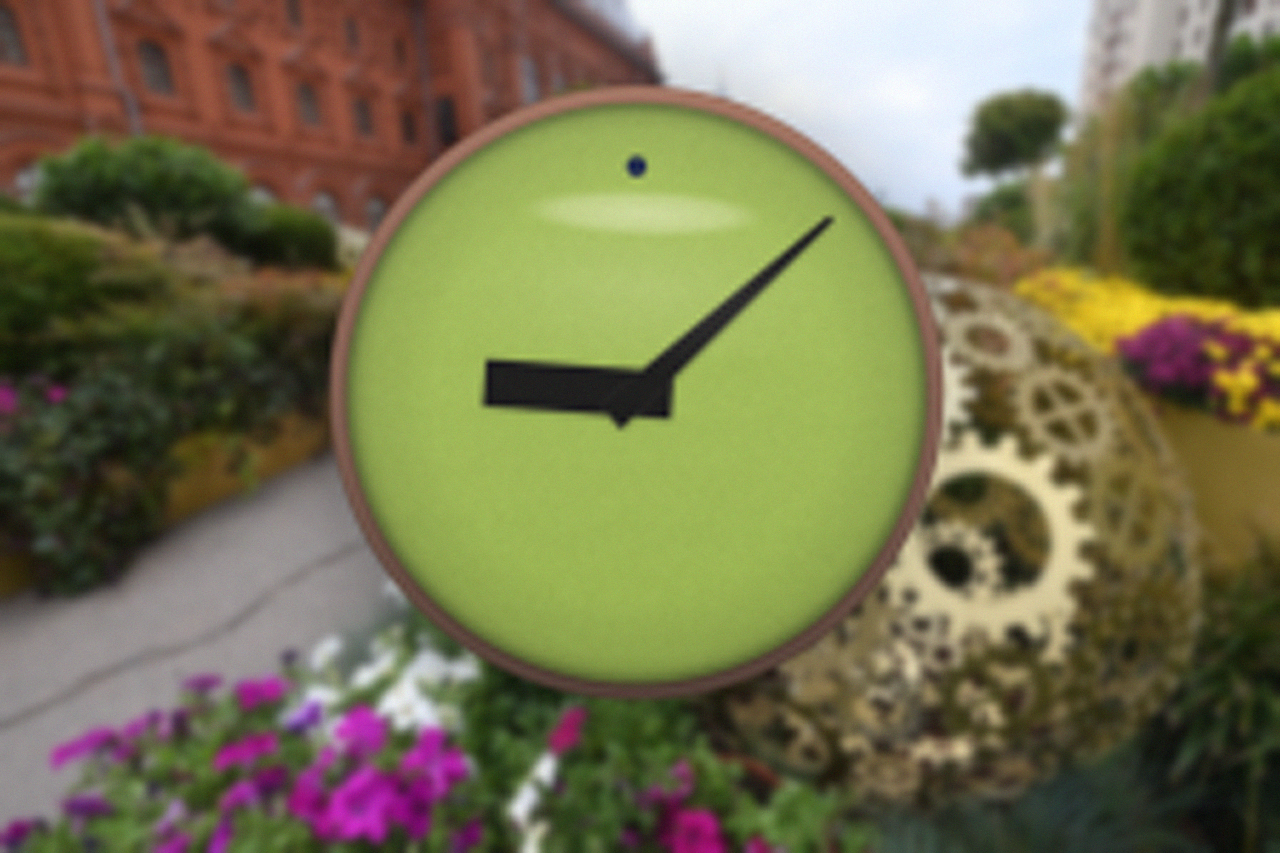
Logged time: 9:08
